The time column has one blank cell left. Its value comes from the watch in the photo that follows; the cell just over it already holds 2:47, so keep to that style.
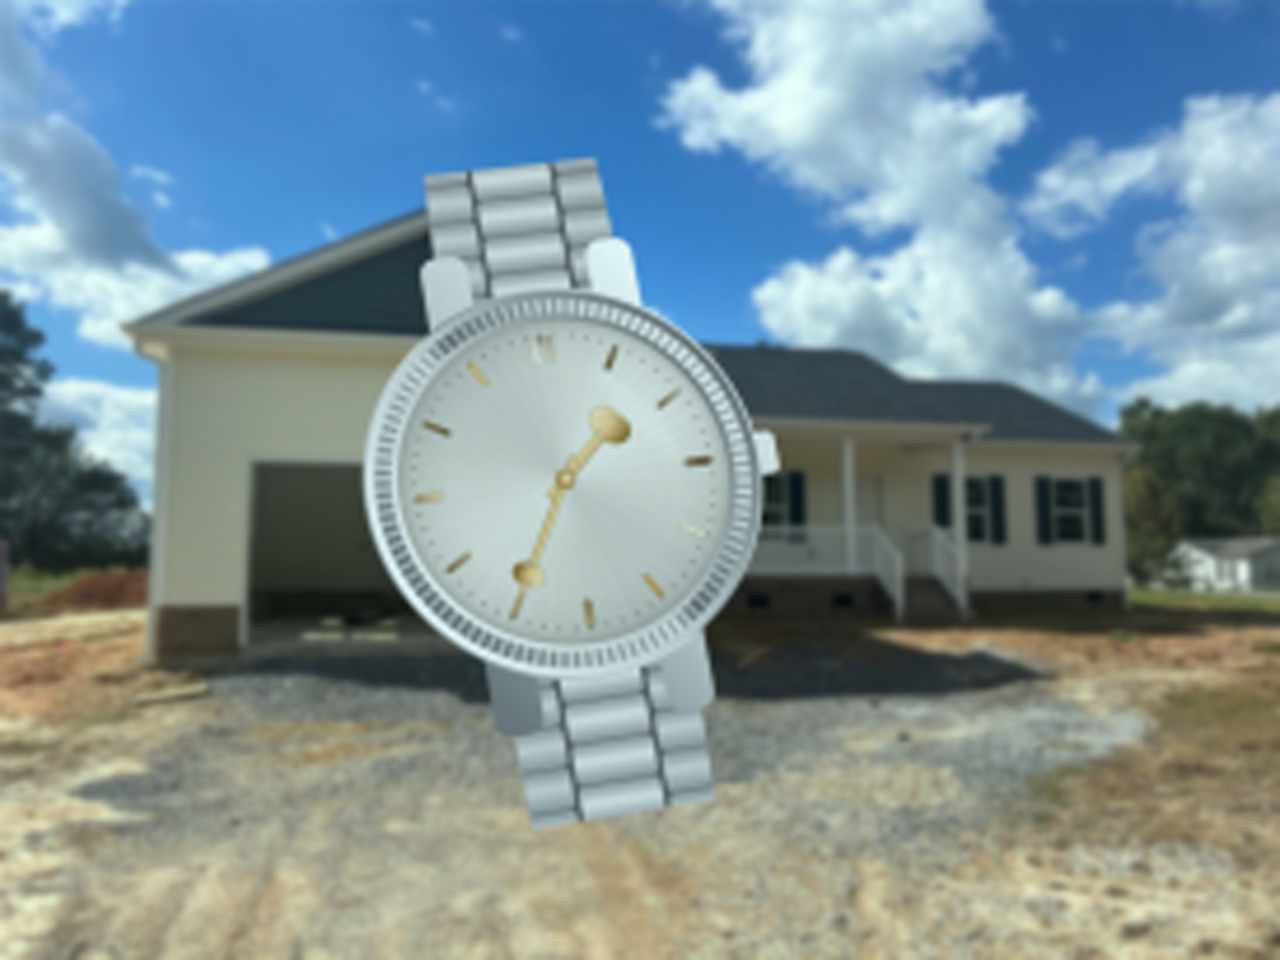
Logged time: 1:35
